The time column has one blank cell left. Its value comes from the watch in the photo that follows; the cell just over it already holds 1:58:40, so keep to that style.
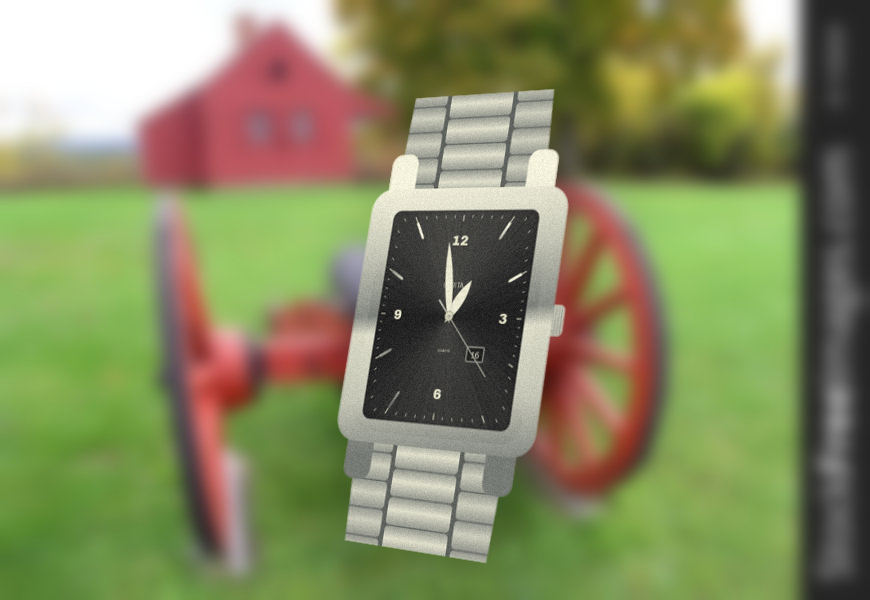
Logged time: 12:58:23
